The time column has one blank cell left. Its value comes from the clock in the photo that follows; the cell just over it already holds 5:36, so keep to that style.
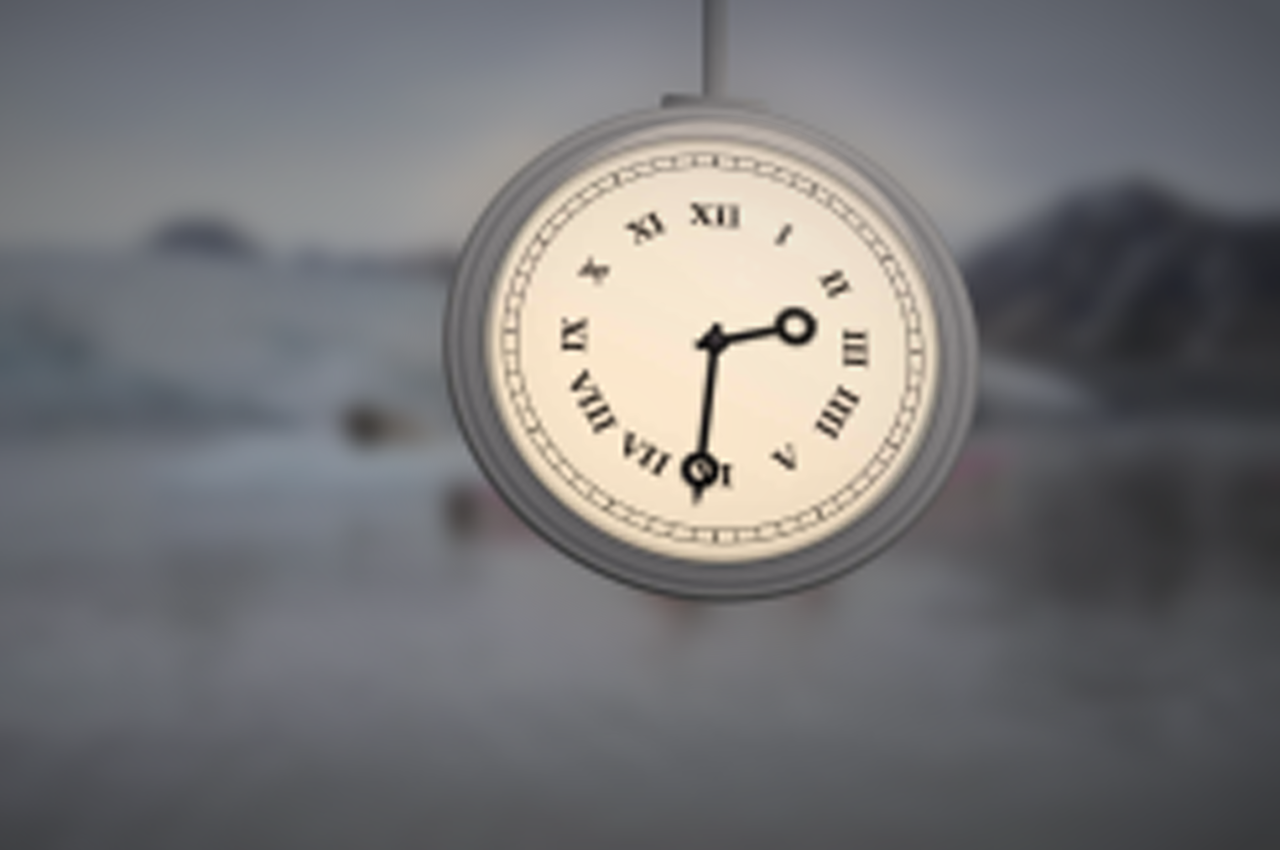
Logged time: 2:31
